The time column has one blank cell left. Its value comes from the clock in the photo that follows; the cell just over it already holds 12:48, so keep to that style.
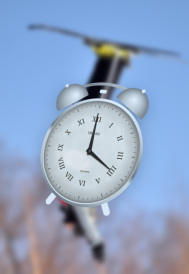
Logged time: 4:00
